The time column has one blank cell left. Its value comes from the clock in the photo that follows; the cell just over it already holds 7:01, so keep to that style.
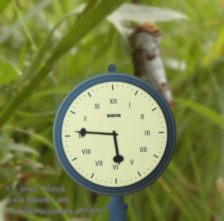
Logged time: 5:46
